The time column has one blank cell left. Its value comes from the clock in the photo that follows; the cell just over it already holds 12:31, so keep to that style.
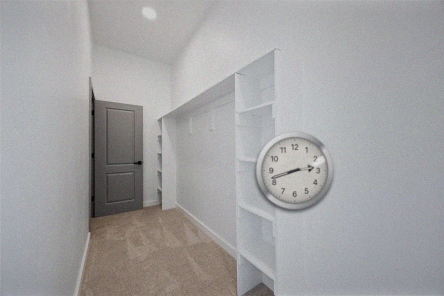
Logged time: 2:42
